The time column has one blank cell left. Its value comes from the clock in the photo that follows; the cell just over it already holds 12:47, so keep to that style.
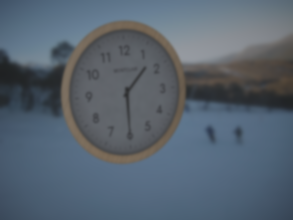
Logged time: 1:30
